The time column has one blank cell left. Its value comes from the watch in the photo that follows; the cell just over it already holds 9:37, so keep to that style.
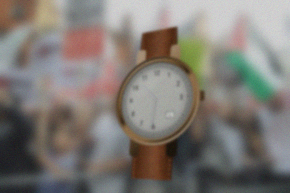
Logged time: 10:31
